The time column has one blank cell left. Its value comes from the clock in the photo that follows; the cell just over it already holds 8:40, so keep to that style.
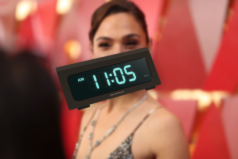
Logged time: 11:05
